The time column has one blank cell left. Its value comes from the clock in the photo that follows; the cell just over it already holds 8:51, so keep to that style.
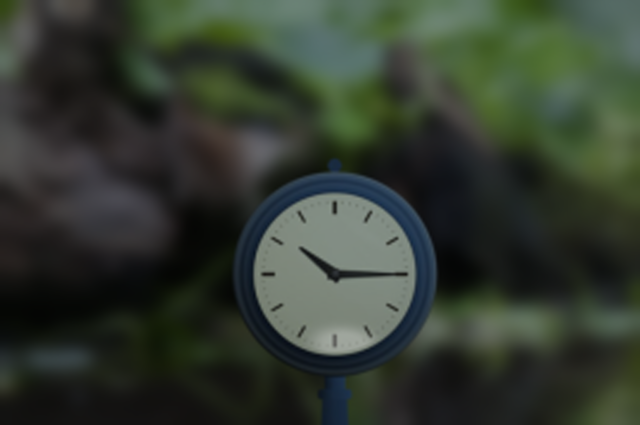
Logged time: 10:15
